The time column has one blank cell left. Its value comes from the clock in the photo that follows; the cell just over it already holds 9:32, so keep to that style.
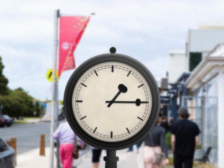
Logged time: 1:15
